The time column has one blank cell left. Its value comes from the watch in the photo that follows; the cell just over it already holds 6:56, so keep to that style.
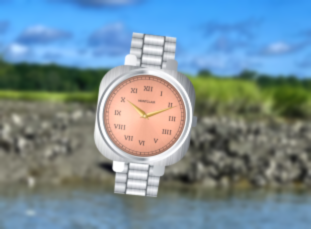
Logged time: 10:11
